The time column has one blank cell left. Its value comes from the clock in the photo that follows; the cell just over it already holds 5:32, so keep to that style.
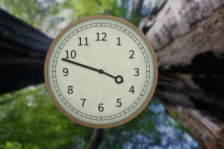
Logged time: 3:48
